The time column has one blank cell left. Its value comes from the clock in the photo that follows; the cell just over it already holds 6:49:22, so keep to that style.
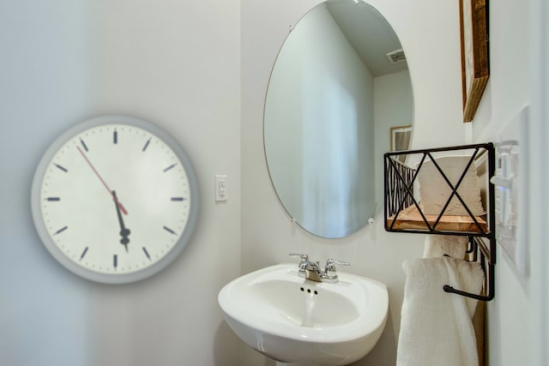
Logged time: 5:27:54
